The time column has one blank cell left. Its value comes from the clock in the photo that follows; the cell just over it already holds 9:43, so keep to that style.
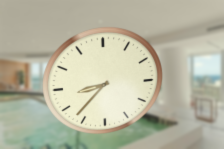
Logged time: 8:37
